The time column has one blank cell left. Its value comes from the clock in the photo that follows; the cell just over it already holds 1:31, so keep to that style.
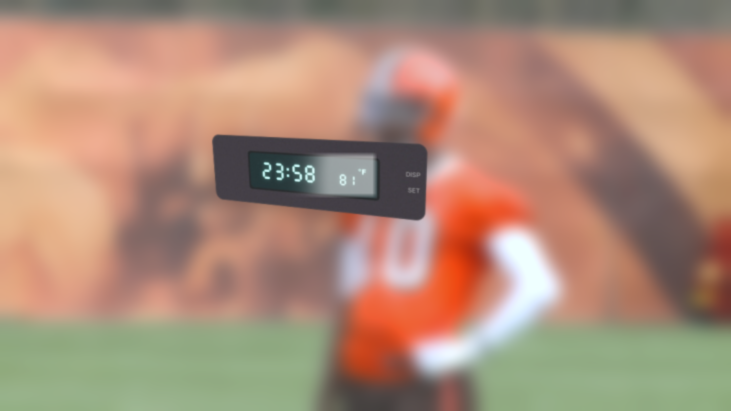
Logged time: 23:58
